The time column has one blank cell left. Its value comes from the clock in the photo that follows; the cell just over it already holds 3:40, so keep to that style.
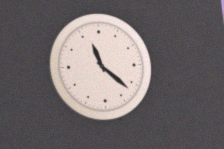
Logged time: 11:22
